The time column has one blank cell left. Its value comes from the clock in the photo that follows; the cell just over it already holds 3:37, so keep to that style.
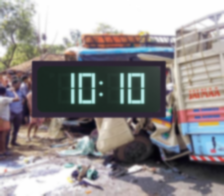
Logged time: 10:10
